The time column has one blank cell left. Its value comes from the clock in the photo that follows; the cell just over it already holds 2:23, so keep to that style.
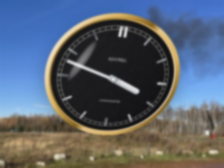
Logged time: 3:48
